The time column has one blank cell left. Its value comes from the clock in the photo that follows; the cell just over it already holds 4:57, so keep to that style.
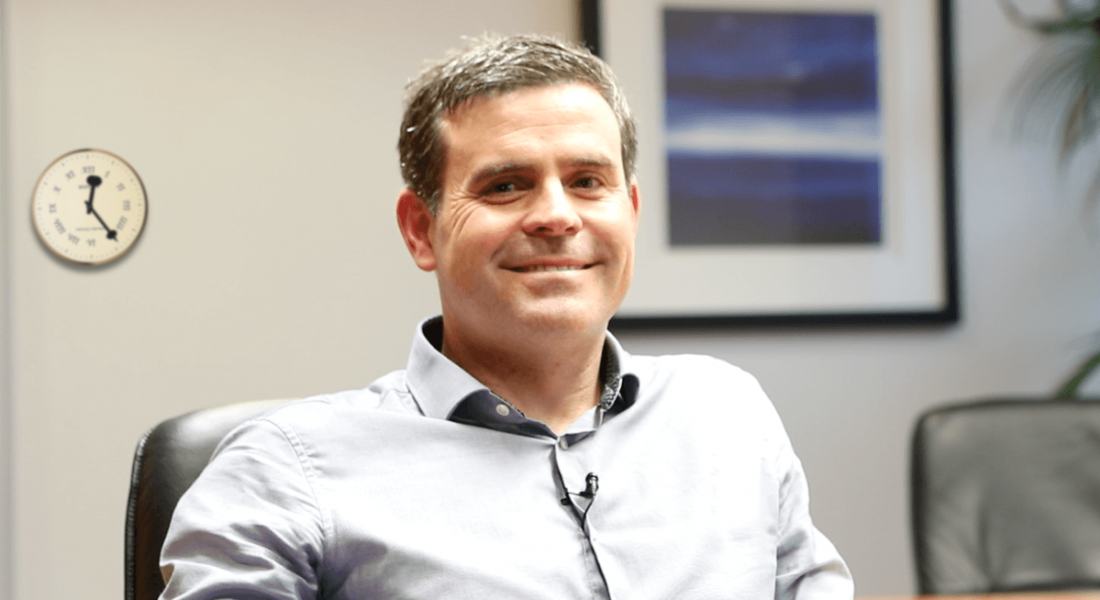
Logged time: 12:24
